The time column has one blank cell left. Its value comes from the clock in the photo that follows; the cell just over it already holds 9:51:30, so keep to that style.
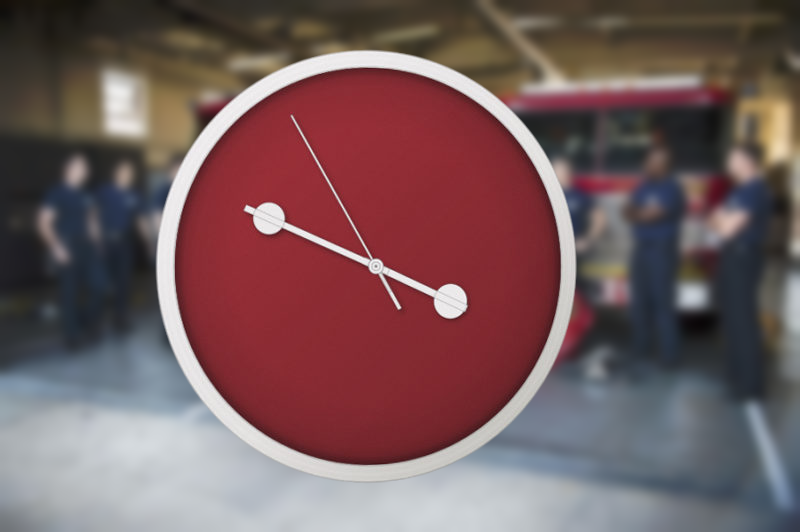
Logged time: 3:48:55
